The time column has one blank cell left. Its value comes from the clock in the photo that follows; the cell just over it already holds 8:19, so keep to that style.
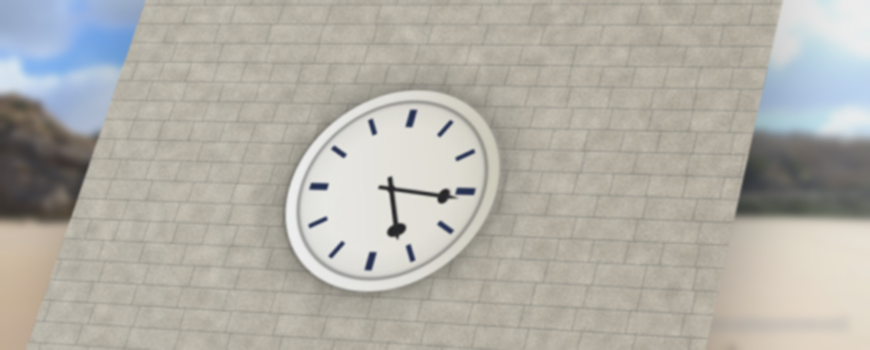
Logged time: 5:16
